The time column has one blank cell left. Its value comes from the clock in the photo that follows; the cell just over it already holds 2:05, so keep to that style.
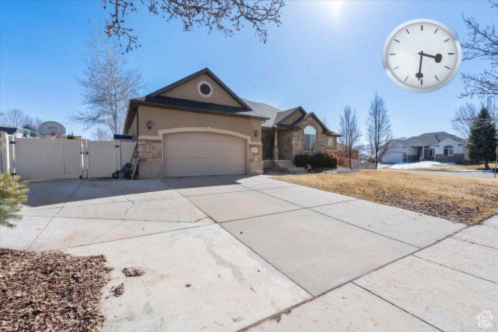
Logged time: 3:31
